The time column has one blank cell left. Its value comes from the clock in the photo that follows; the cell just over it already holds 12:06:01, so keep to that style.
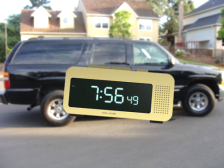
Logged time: 7:56:49
